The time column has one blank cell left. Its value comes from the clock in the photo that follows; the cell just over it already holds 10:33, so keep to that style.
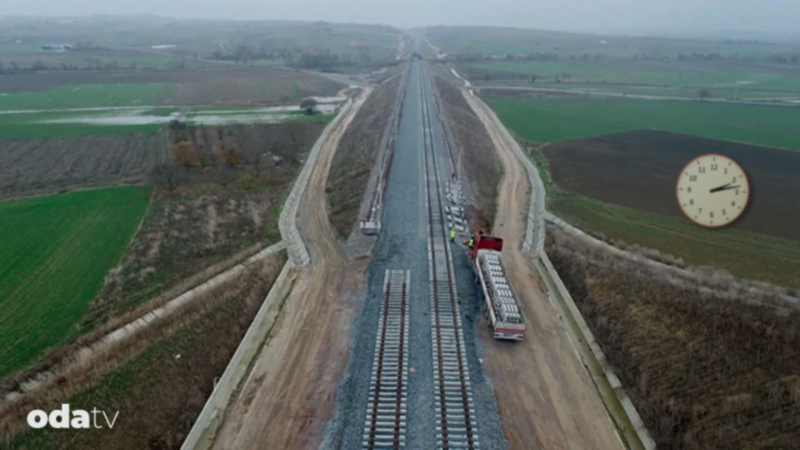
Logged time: 2:13
